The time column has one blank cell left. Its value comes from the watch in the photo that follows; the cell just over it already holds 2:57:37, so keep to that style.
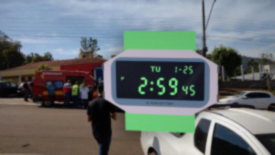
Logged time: 2:59:45
